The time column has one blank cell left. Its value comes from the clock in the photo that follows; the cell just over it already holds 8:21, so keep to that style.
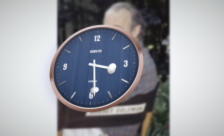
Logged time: 3:29
